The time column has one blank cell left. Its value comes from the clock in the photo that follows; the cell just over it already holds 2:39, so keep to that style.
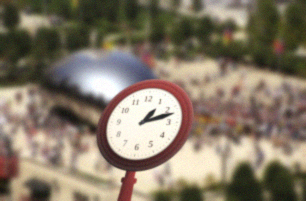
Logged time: 1:12
